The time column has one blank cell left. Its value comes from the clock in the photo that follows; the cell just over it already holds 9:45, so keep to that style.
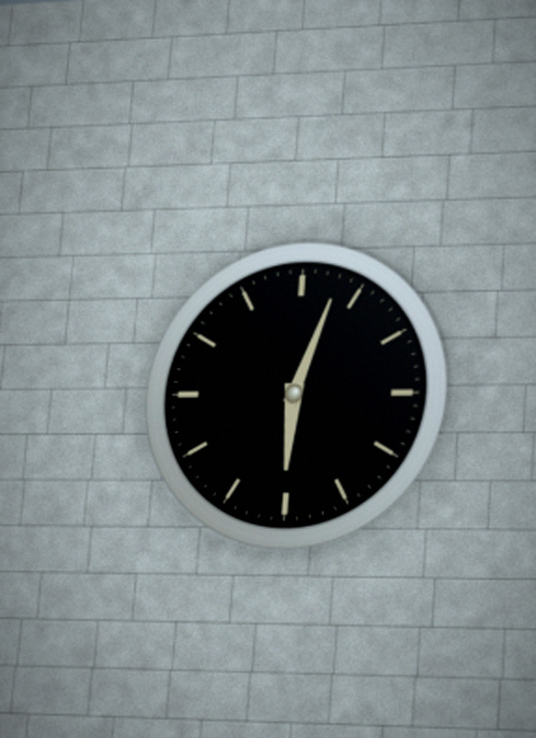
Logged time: 6:03
